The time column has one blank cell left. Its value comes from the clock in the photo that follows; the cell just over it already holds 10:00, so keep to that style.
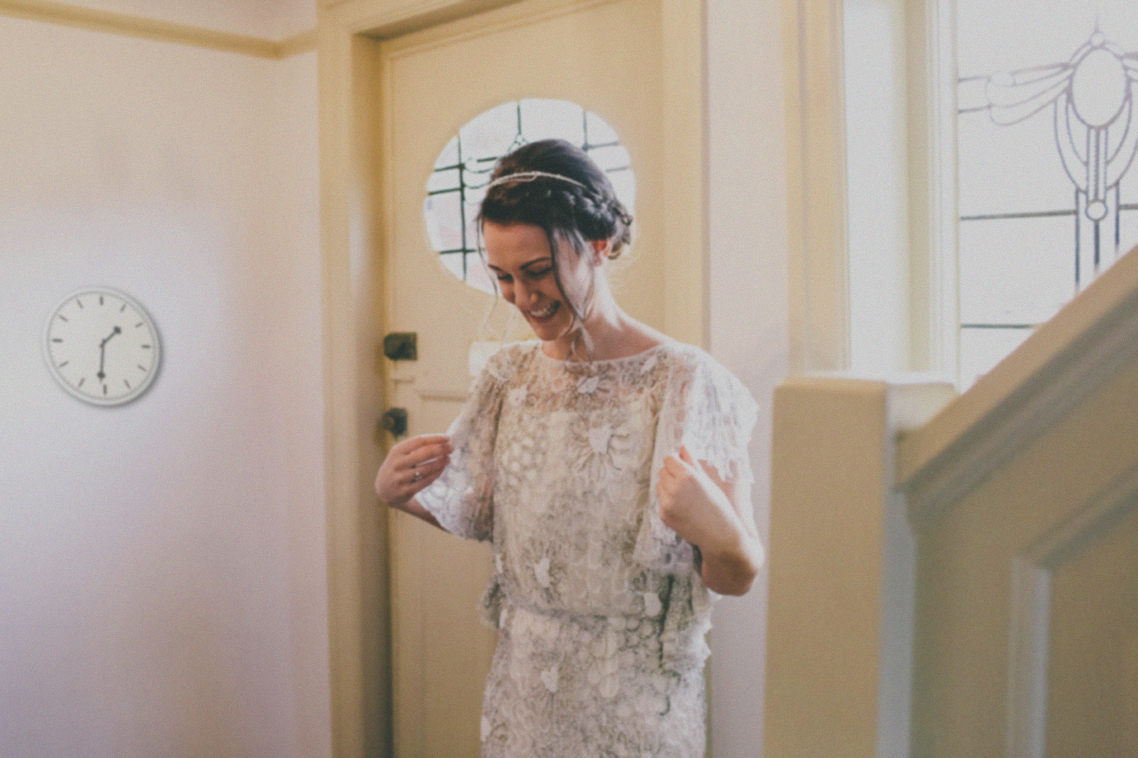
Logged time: 1:31
